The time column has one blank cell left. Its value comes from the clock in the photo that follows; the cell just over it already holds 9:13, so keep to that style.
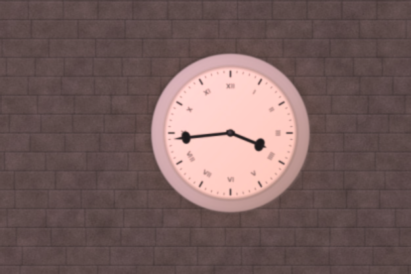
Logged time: 3:44
